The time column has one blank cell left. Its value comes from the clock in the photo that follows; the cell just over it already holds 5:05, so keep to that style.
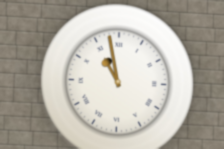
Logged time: 10:58
